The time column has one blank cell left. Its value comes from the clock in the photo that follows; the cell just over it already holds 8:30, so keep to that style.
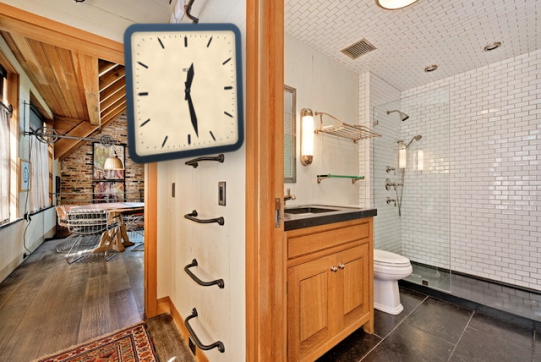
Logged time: 12:28
